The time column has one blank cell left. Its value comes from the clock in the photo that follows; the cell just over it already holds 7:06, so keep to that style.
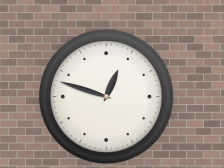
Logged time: 12:48
